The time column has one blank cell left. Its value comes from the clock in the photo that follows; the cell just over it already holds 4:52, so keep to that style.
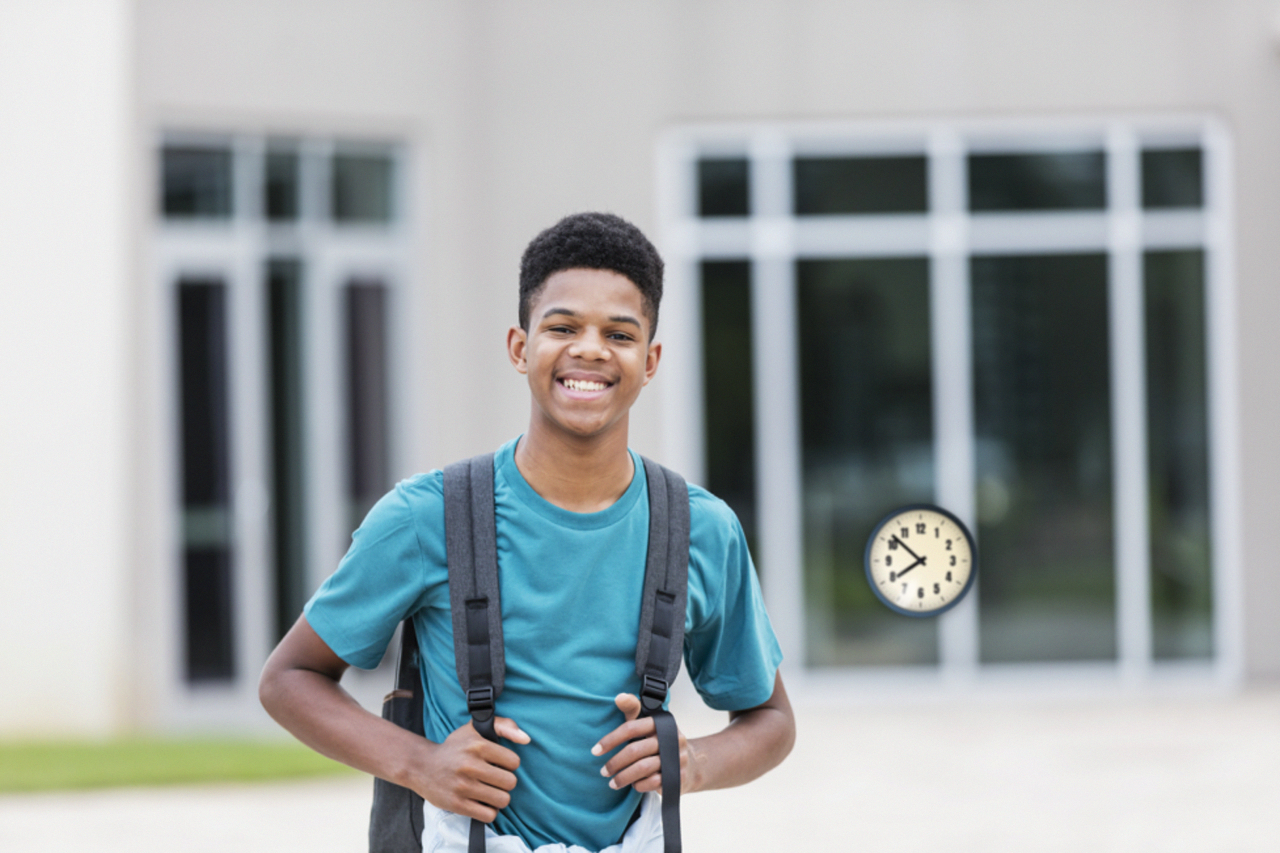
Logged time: 7:52
